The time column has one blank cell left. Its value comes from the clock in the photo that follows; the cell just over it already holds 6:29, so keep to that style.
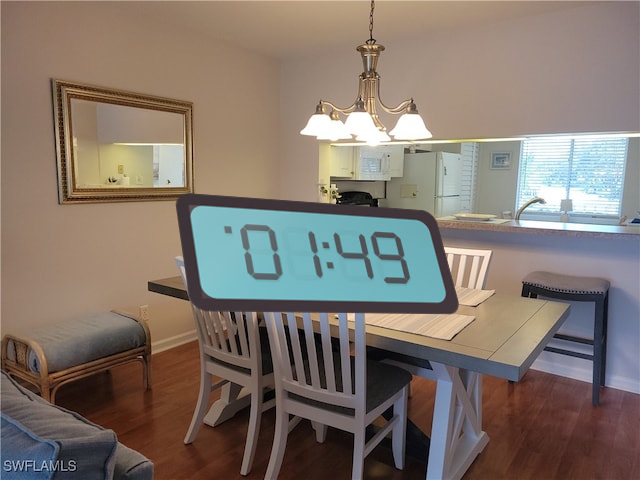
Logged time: 1:49
